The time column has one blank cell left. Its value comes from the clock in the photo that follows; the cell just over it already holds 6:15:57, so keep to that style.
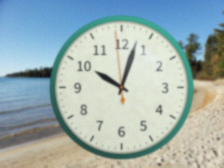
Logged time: 10:02:59
